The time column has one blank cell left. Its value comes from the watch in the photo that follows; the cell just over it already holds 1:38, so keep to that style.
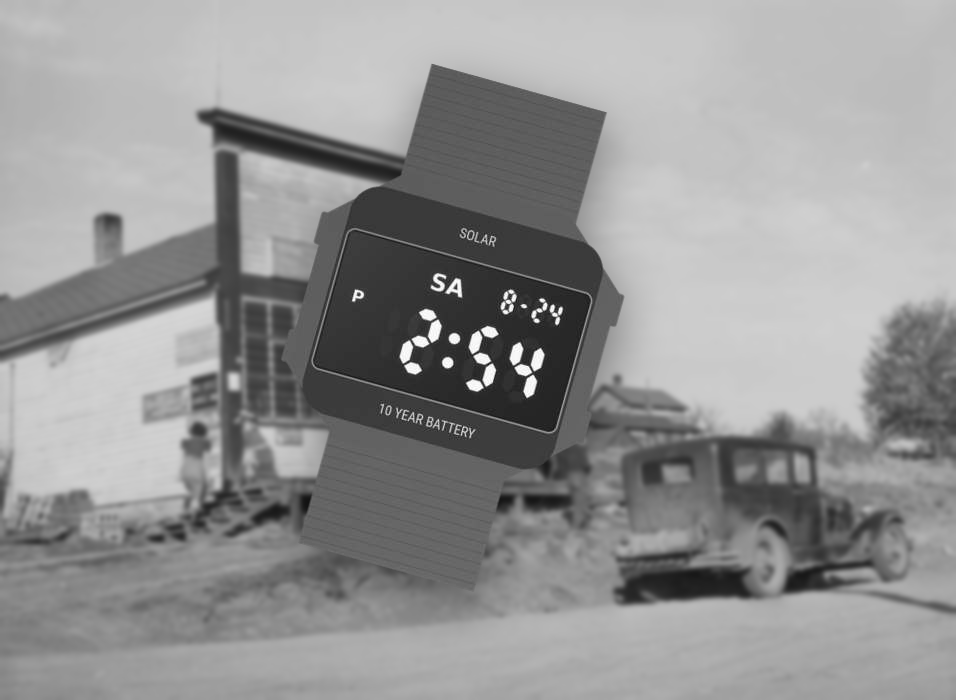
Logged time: 2:54
